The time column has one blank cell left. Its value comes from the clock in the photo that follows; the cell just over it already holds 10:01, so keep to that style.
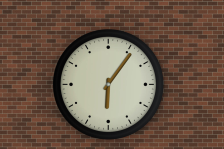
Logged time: 6:06
